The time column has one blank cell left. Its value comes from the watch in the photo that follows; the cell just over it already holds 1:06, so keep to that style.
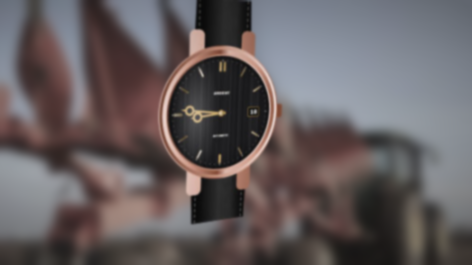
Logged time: 8:46
